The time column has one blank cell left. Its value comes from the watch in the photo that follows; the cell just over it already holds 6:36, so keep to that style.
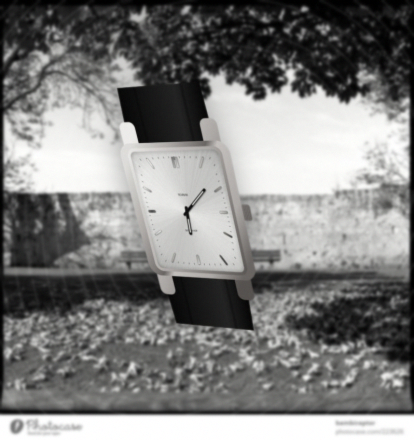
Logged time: 6:08
